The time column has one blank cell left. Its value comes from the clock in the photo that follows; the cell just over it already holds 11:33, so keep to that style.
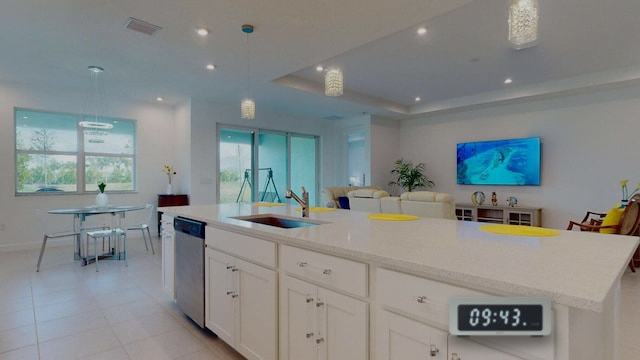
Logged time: 9:43
